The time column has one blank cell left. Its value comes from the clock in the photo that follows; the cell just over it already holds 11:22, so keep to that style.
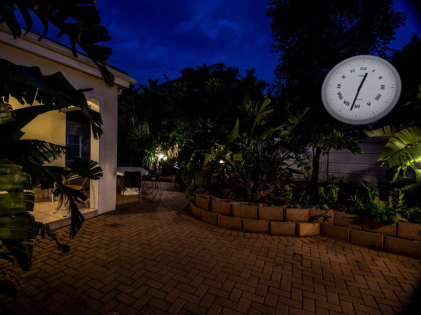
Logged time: 12:32
